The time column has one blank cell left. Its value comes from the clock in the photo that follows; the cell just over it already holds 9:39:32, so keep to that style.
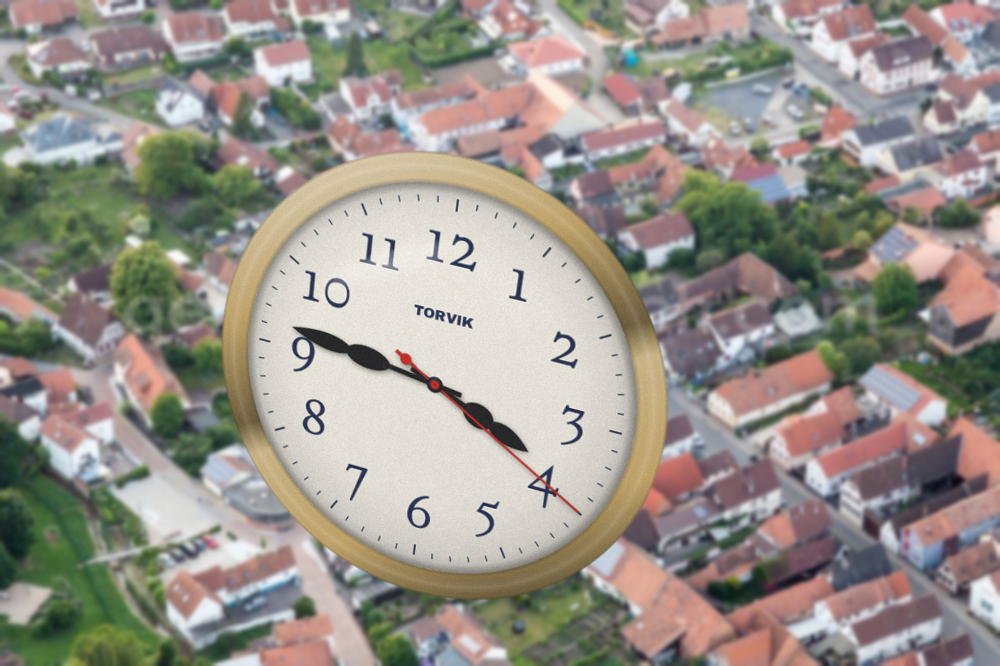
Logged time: 3:46:20
